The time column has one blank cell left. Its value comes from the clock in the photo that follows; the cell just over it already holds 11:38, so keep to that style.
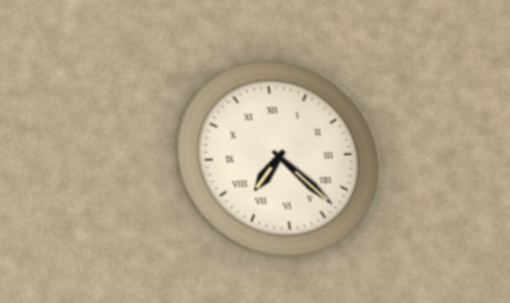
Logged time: 7:23
